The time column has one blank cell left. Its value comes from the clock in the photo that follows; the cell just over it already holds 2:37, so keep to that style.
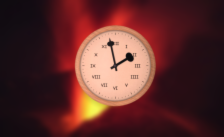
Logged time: 1:58
